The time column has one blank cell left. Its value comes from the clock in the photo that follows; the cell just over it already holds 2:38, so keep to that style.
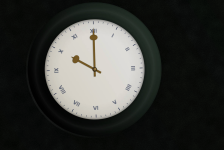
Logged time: 10:00
